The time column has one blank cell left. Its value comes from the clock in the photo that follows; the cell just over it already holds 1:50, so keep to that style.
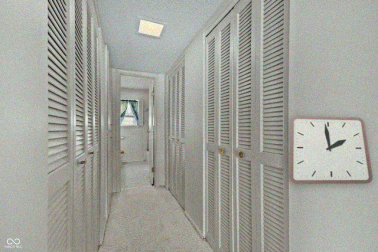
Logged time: 1:59
